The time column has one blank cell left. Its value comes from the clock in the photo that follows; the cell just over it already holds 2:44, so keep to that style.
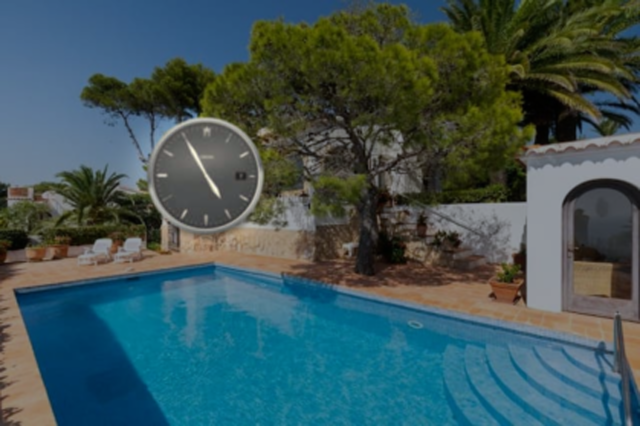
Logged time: 4:55
